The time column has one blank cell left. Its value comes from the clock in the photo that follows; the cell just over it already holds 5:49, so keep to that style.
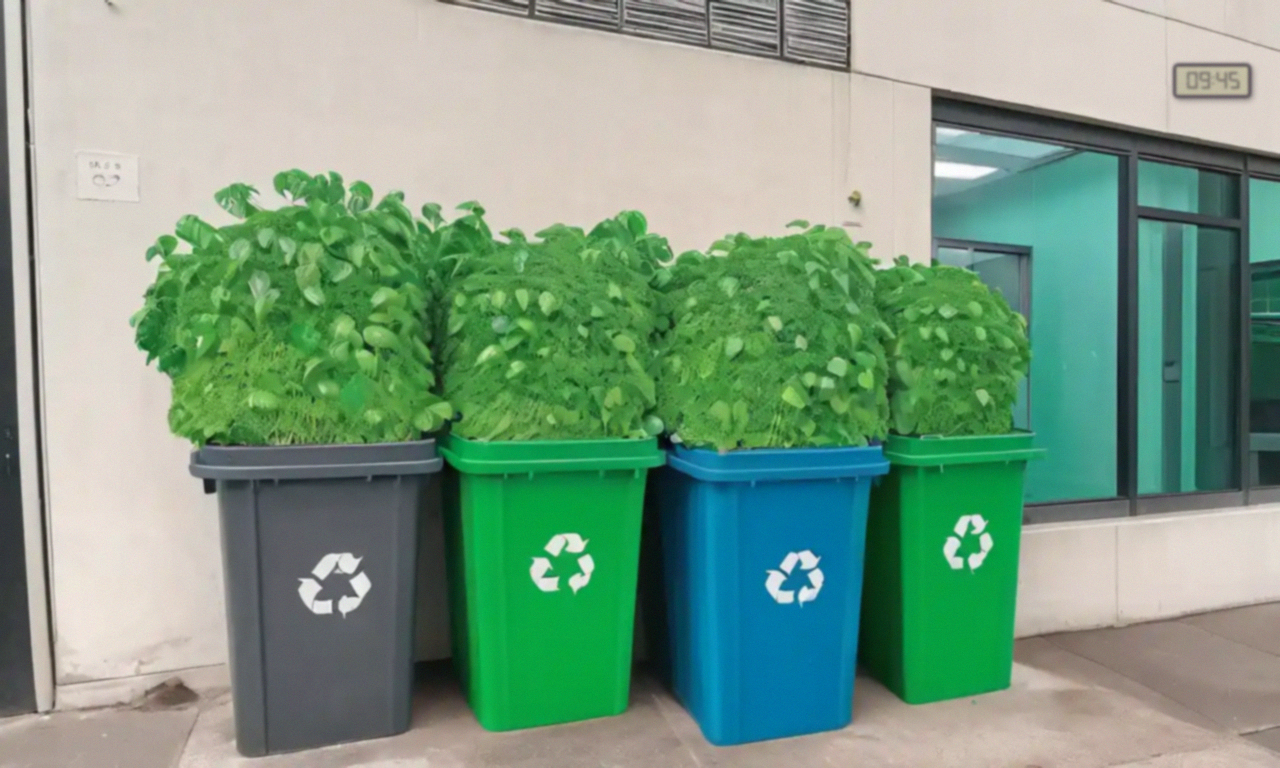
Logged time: 9:45
